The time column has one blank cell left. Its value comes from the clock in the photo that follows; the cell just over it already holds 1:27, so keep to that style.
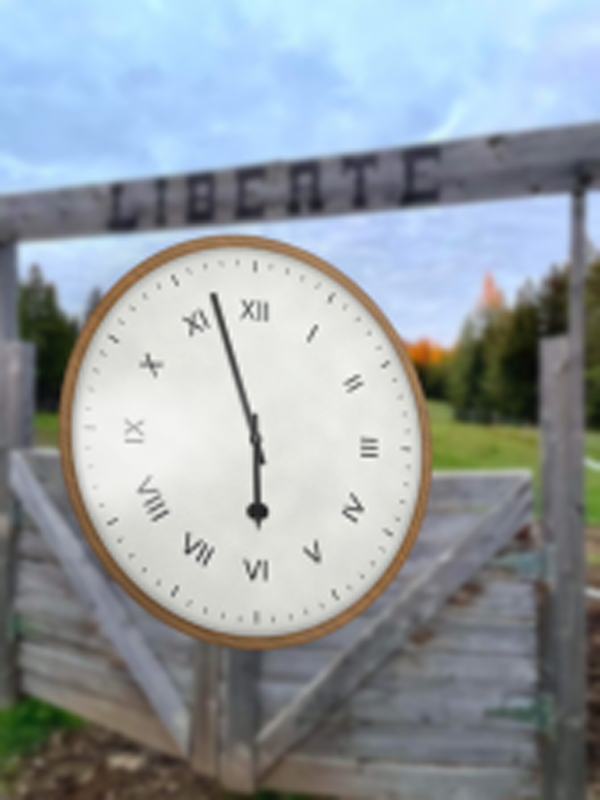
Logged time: 5:57
